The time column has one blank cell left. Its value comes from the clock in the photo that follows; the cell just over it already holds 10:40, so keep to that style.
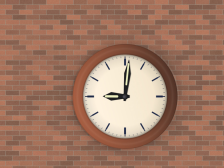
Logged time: 9:01
